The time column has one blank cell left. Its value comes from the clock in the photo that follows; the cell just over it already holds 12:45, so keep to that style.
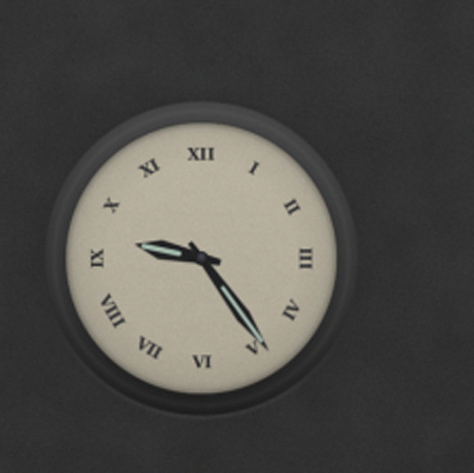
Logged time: 9:24
